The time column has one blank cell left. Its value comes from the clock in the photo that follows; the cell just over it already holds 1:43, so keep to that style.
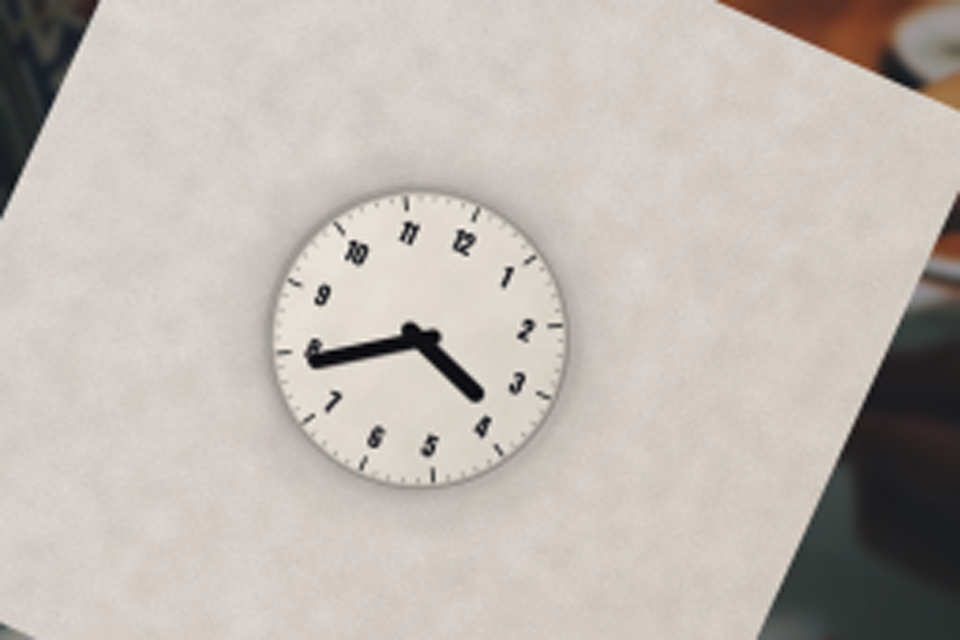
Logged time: 3:39
